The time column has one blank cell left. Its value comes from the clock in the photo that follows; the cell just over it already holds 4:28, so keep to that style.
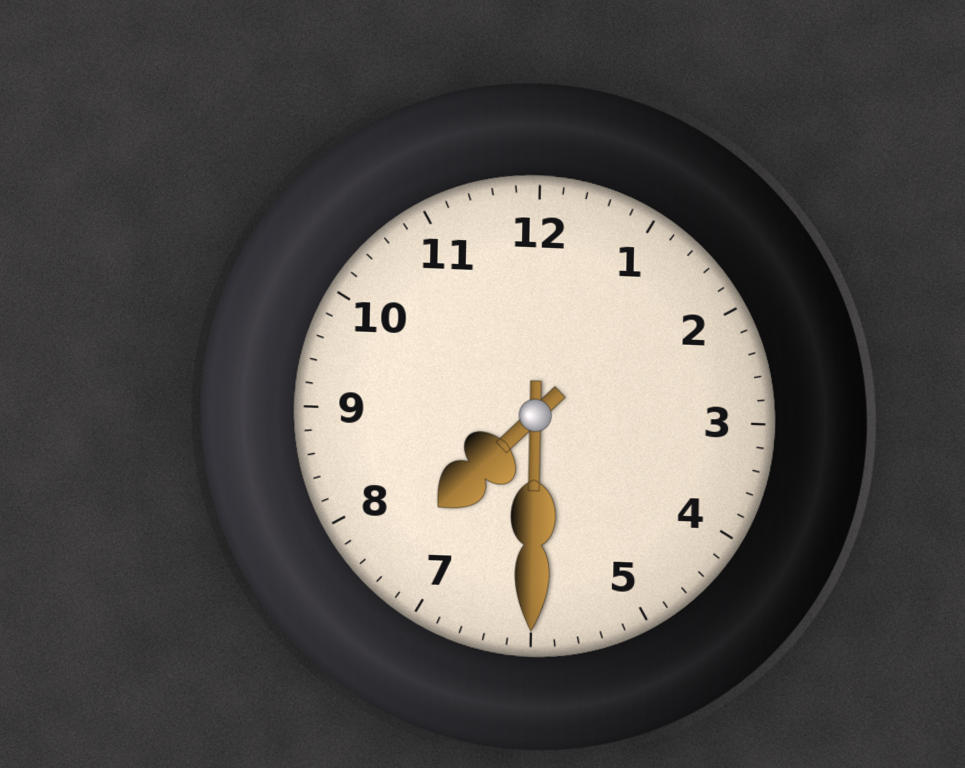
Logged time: 7:30
